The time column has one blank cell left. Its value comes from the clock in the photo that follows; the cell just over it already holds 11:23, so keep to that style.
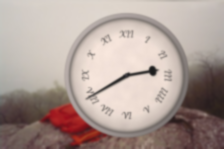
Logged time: 2:40
